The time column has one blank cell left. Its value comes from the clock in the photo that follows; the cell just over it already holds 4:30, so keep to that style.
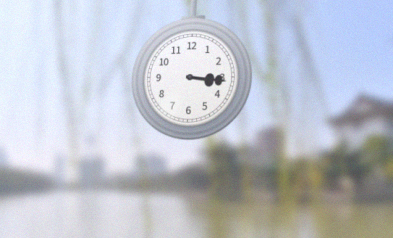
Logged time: 3:16
